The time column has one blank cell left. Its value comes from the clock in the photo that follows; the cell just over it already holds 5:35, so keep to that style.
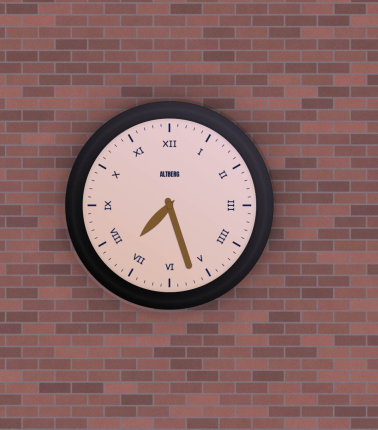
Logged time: 7:27
